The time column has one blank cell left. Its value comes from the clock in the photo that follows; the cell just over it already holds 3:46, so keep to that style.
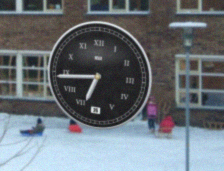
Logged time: 6:44
